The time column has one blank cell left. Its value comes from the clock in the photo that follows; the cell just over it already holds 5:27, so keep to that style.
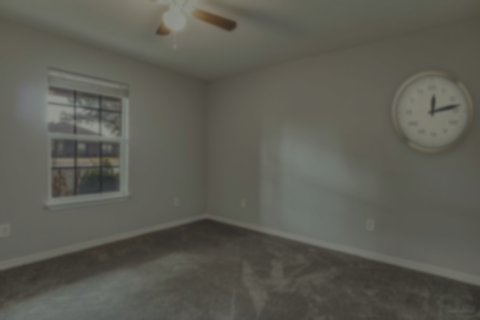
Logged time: 12:13
